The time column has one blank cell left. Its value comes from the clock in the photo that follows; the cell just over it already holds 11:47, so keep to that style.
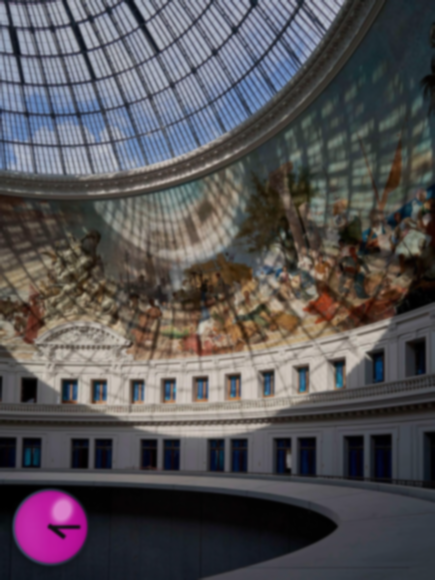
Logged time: 4:15
